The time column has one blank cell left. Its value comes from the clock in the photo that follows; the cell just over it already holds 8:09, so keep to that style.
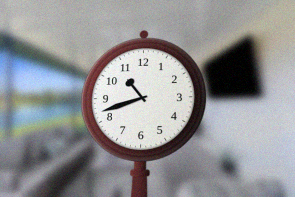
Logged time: 10:42
